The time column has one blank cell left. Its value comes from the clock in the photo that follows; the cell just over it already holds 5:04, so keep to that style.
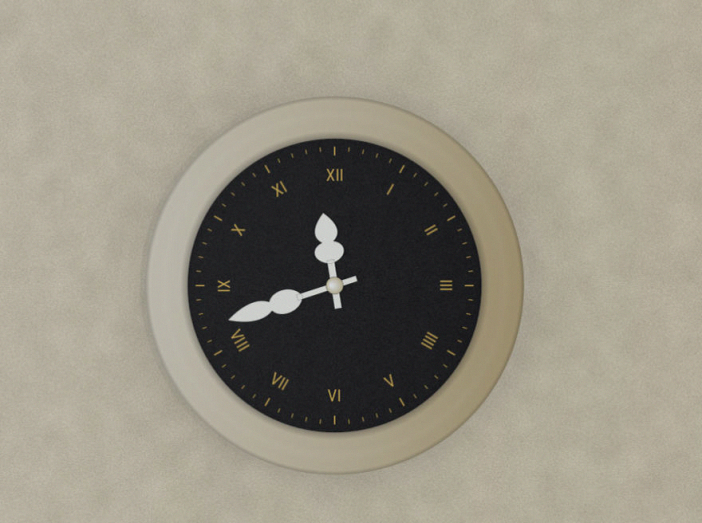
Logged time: 11:42
